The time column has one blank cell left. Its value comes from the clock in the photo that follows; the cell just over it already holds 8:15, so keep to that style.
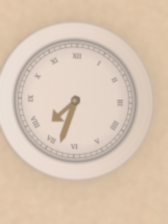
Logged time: 7:33
